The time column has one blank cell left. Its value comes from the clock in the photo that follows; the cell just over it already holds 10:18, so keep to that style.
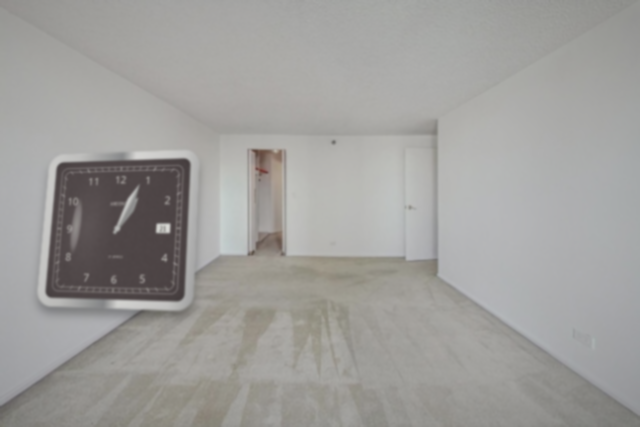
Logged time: 1:04
